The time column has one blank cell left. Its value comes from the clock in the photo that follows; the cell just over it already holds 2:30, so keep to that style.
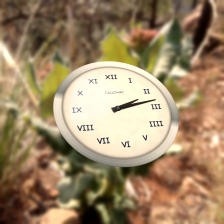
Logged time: 2:13
